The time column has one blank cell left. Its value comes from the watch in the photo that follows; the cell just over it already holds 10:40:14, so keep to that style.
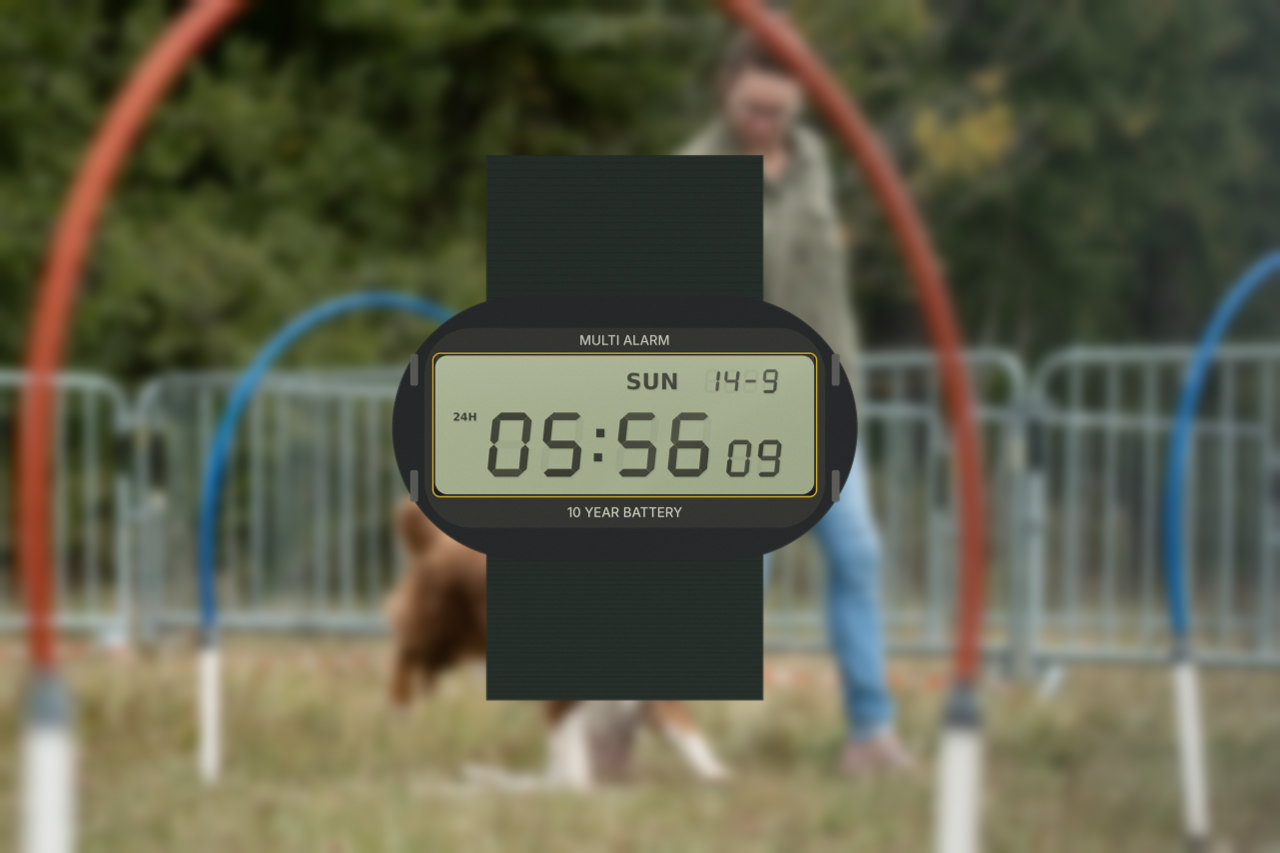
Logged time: 5:56:09
